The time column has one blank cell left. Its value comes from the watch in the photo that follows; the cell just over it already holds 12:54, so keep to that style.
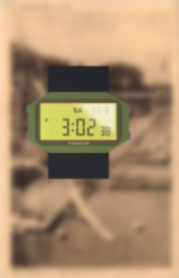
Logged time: 3:02
